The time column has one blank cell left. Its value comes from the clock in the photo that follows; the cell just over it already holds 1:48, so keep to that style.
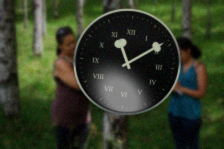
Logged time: 11:09
